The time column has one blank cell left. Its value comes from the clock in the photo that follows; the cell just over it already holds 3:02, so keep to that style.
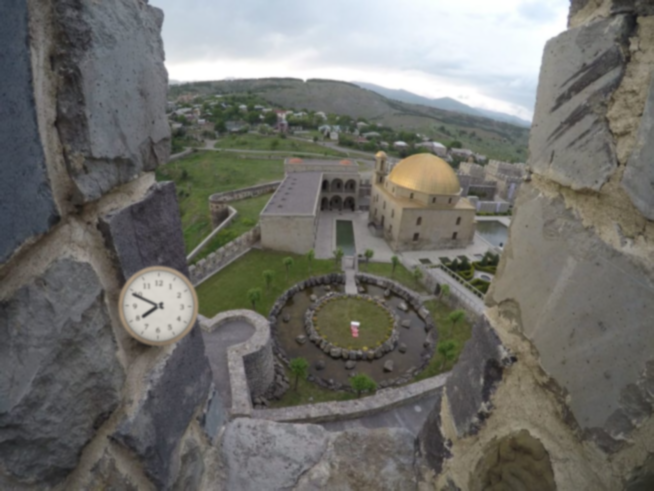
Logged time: 7:49
